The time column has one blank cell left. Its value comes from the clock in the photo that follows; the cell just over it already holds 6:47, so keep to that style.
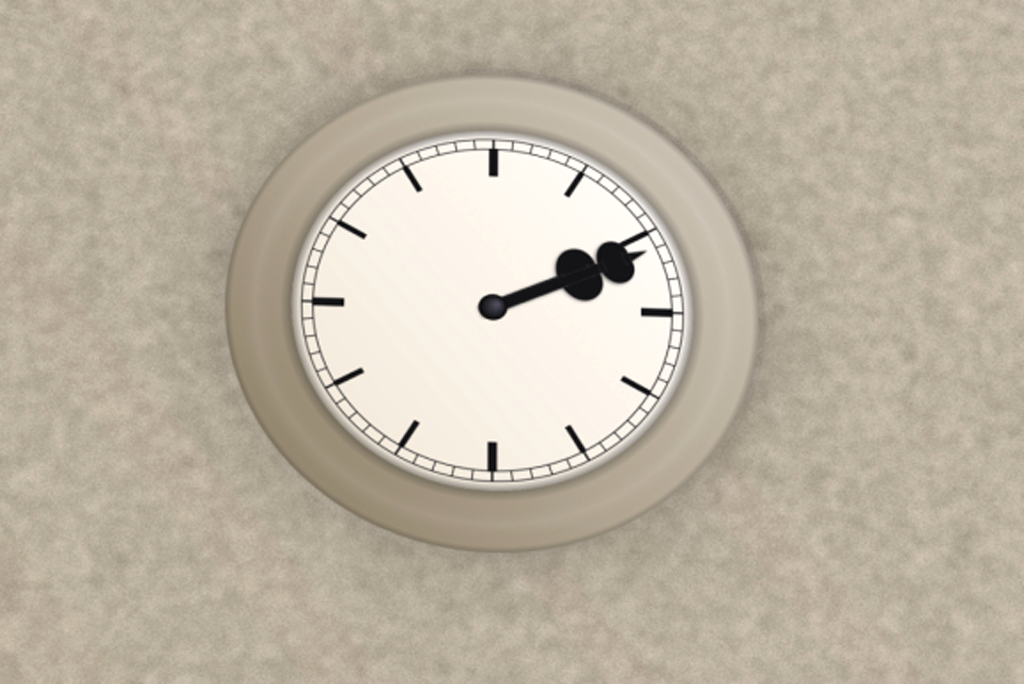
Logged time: 2:11
